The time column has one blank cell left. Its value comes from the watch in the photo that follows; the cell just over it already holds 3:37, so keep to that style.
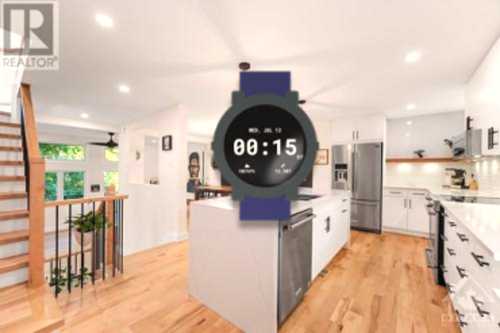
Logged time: 0:15
